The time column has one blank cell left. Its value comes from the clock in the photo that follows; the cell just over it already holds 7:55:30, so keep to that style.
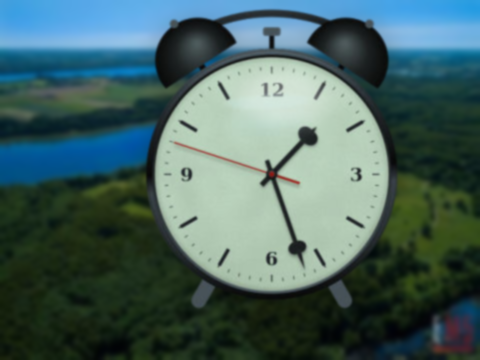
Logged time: 1:26:48
